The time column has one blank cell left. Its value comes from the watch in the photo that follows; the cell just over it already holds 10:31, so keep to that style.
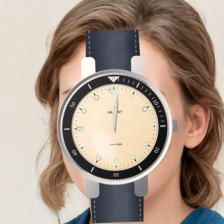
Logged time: 12:01
